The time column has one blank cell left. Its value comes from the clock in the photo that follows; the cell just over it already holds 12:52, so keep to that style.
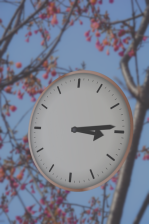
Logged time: 3:14
